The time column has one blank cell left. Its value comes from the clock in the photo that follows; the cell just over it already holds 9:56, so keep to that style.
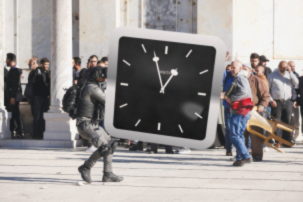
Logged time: 12:57
